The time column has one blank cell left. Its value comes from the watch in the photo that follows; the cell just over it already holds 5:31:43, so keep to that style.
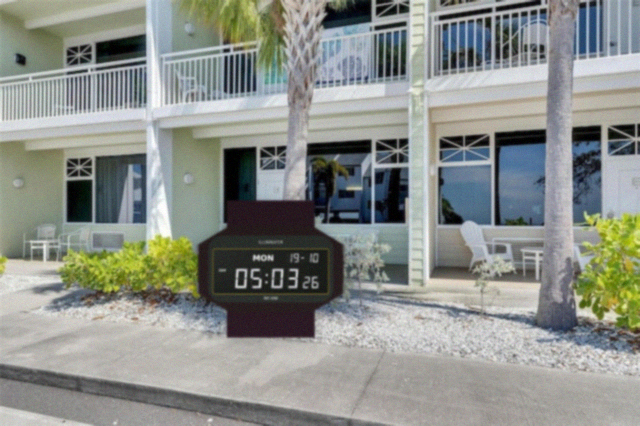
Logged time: 5:03:26
